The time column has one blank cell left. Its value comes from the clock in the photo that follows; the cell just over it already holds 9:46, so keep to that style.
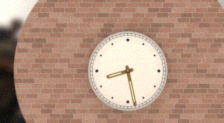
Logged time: 8:28
